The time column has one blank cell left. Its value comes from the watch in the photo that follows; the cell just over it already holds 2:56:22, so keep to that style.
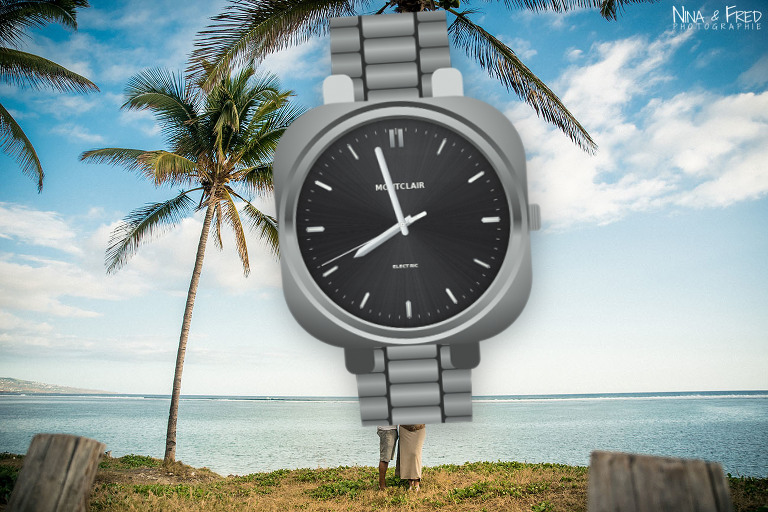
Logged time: 7:57:41
